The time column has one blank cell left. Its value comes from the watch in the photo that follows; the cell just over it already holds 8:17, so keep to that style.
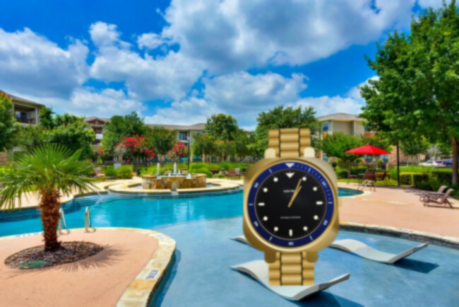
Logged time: 1:04
